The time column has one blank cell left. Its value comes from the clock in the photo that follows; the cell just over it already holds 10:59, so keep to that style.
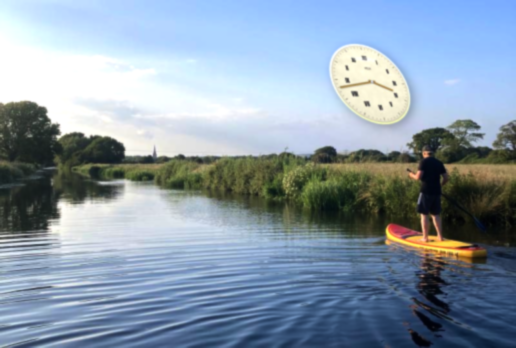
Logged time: 3:43
